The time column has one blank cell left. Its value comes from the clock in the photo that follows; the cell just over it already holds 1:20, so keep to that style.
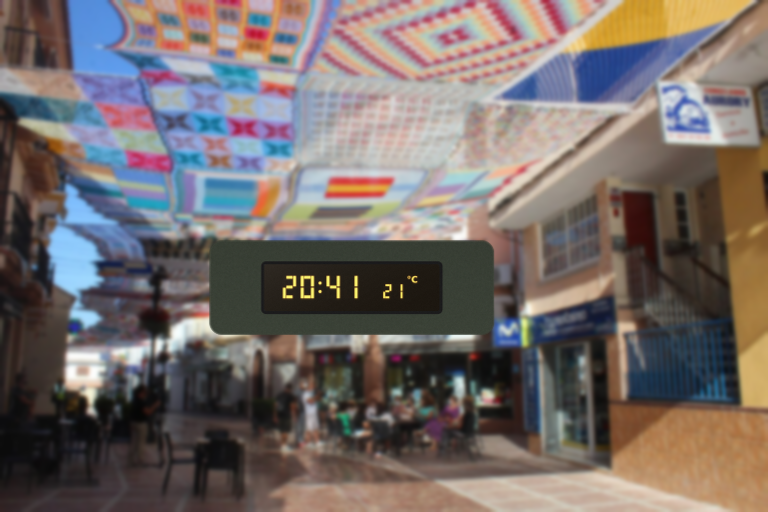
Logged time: 20:41
